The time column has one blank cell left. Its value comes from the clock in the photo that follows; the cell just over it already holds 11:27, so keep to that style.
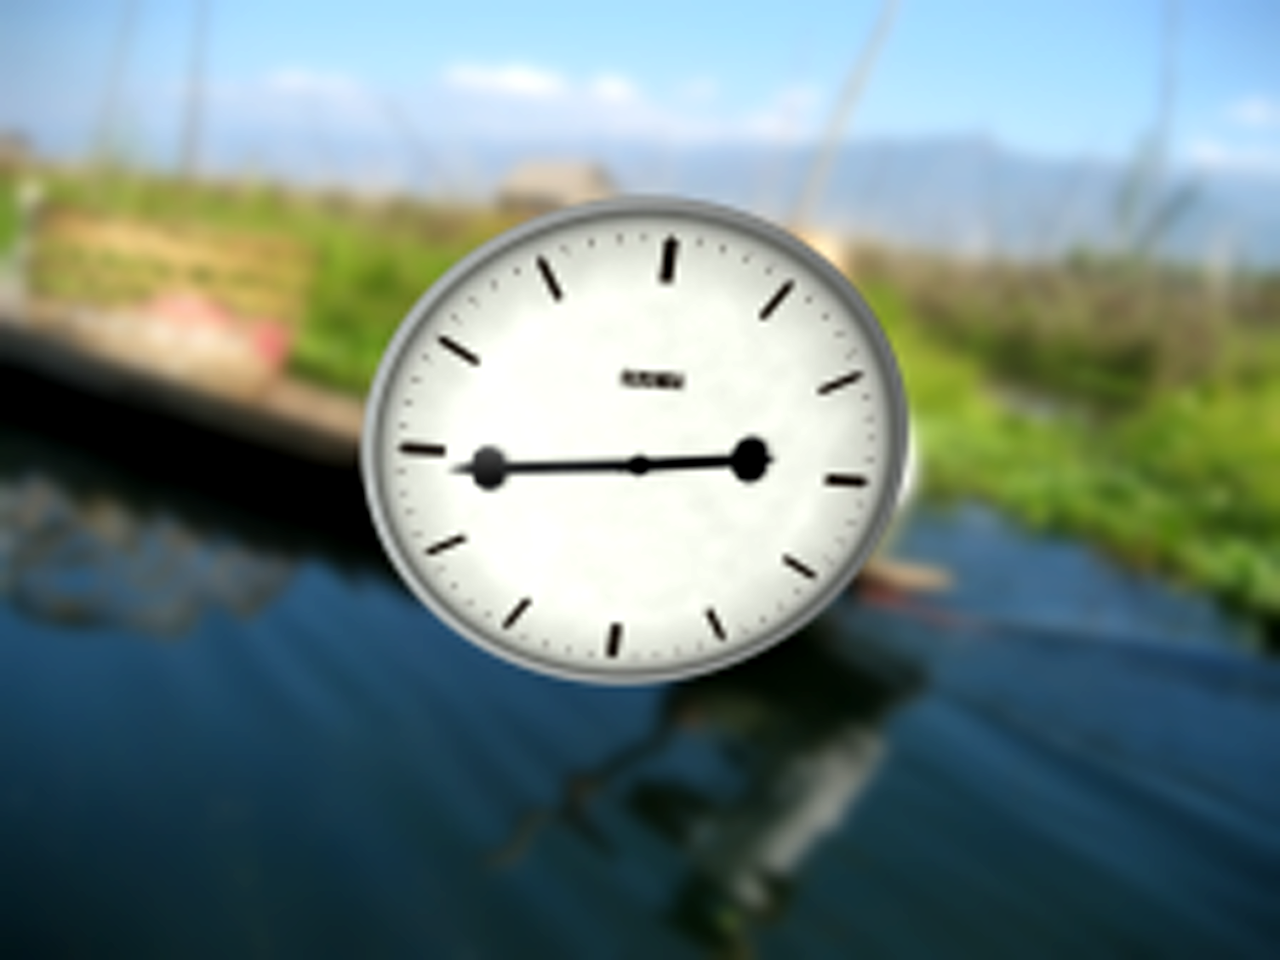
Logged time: 2:44
